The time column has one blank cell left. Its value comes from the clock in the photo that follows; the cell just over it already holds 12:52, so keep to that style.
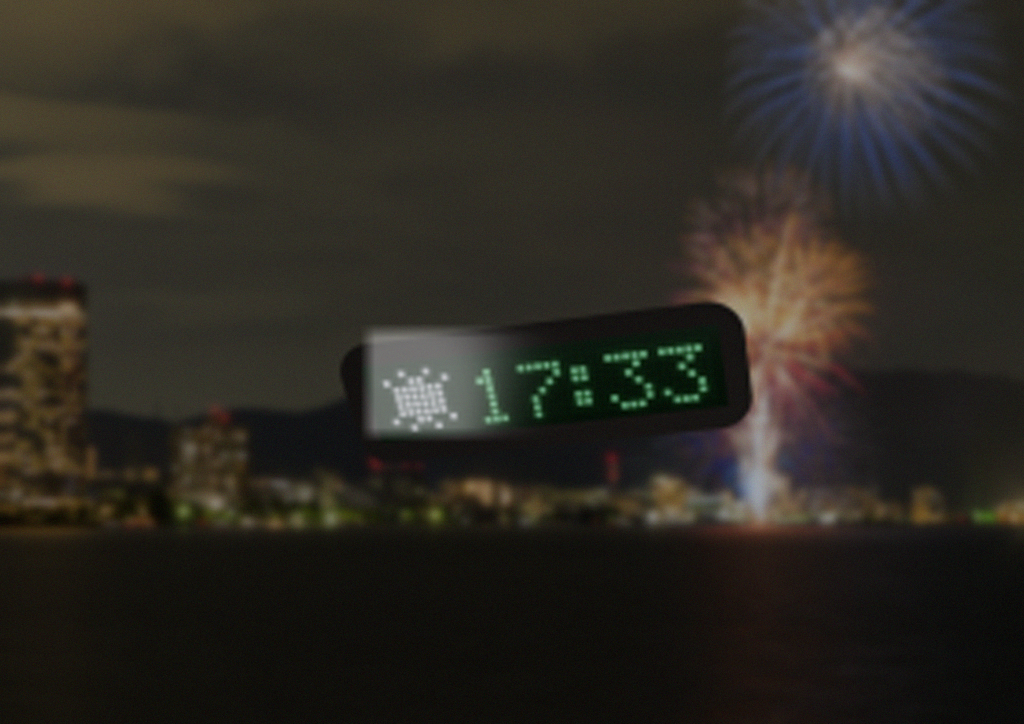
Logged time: 17:33
